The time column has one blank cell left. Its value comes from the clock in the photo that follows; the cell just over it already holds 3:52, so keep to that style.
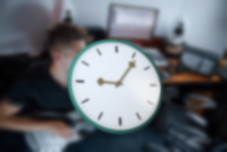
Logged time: 9:06
